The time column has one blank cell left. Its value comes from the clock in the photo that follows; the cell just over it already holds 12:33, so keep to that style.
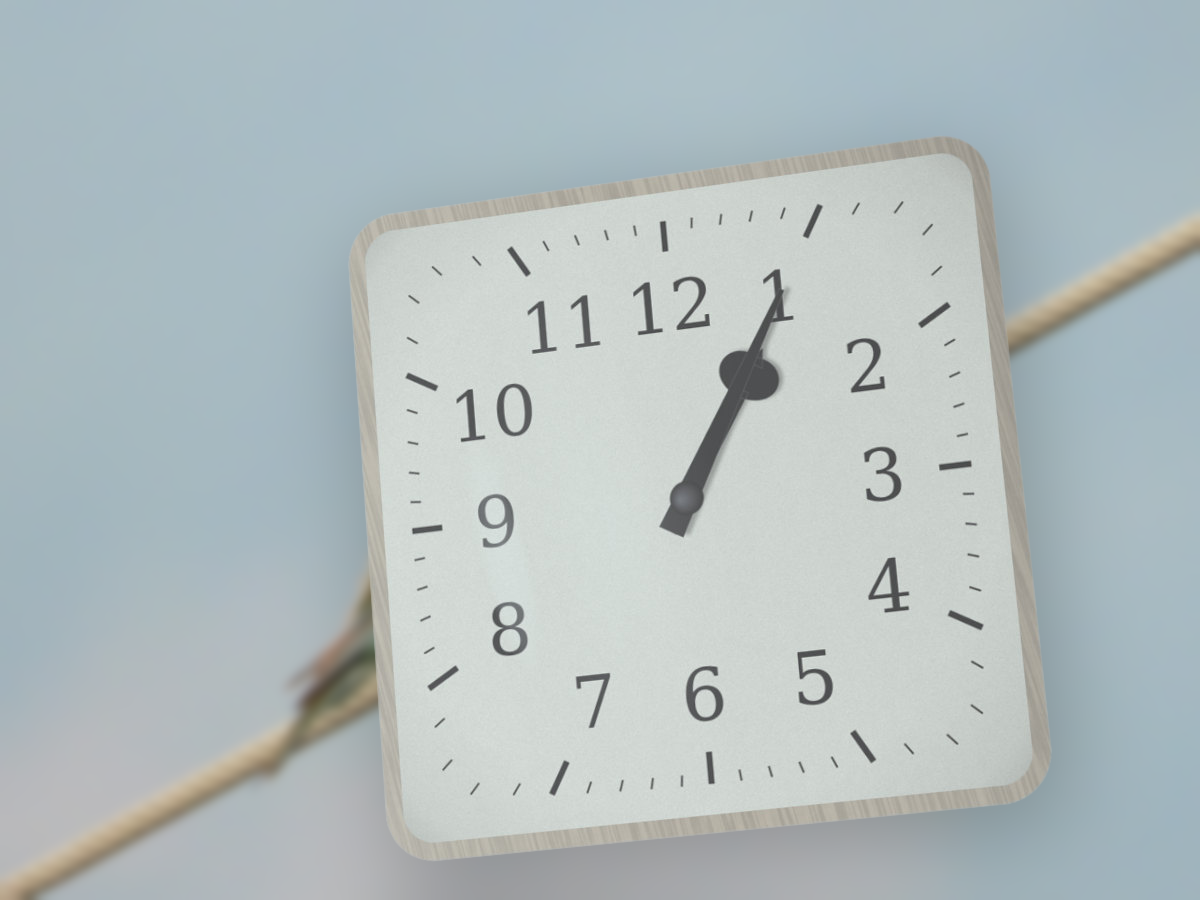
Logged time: 1:05
